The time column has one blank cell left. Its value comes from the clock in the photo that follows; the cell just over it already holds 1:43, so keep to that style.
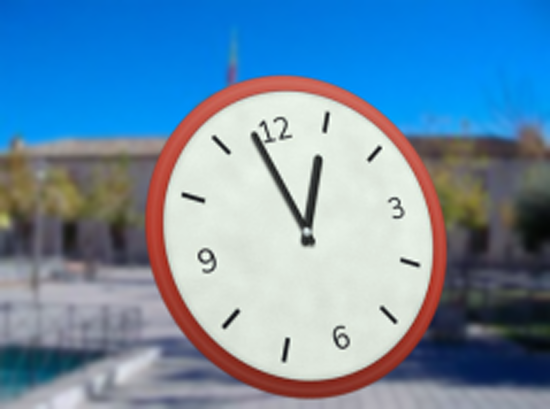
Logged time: 12:58
